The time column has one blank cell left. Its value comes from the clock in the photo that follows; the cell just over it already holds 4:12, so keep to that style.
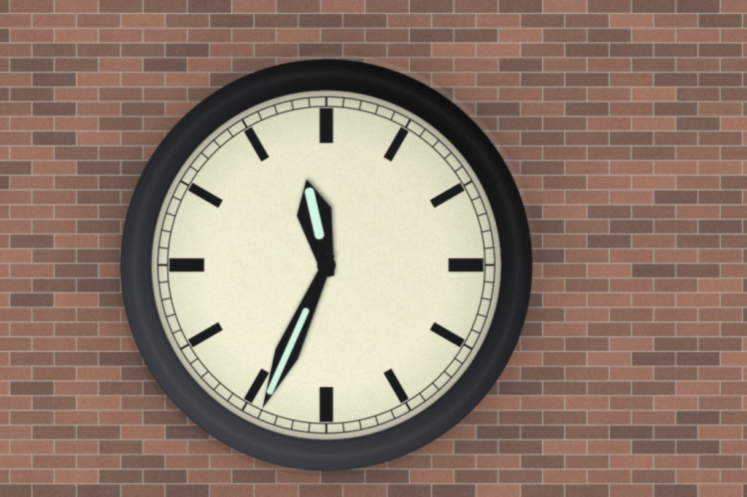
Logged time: 11:34
